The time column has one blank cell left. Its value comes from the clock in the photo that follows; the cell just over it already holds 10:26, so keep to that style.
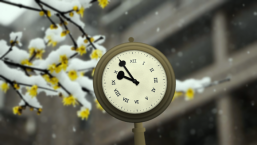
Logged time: 9:55
